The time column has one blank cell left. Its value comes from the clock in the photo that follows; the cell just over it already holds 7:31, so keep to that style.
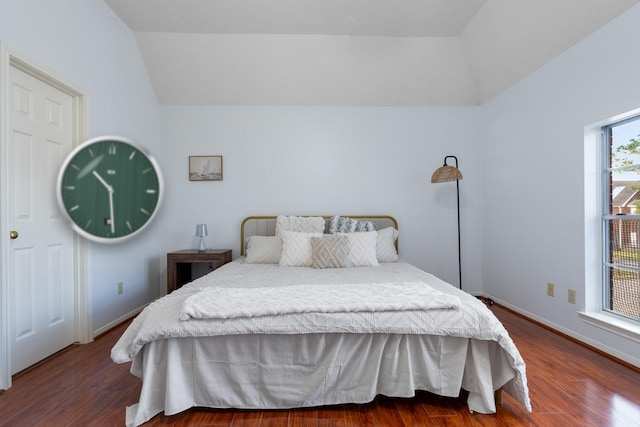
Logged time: 10:29
